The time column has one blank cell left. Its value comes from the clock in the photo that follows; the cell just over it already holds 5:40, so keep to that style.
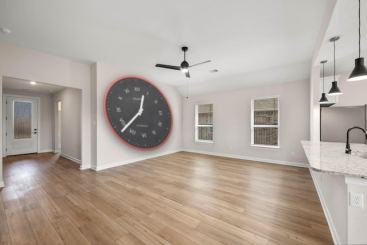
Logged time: 12:38
